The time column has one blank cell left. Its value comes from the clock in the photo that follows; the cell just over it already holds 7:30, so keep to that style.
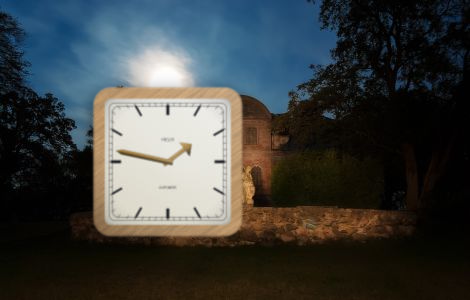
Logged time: 1:47
